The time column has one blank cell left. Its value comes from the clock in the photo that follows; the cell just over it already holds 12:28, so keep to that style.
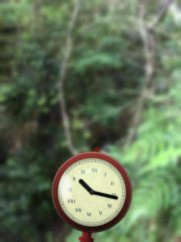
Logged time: 10:16
